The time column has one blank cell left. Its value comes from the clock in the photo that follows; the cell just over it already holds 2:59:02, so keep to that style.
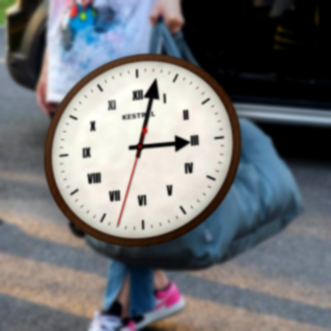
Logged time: 3:02:33
